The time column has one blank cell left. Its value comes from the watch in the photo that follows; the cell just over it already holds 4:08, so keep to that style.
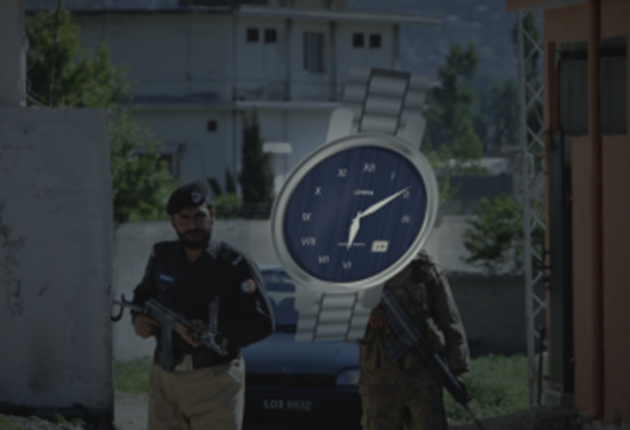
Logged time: 6:09
